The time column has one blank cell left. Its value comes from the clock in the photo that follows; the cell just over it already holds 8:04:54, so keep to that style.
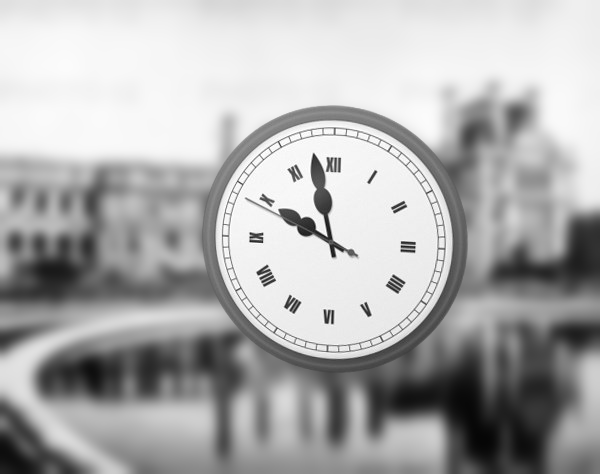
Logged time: 9:57:49
